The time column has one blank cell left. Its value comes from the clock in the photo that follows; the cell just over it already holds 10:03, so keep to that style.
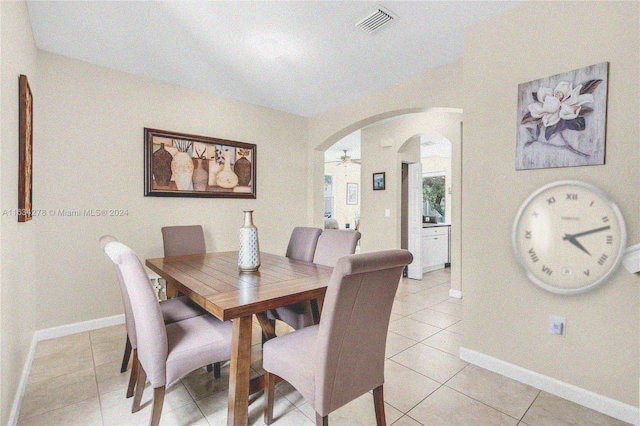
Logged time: 4:12
